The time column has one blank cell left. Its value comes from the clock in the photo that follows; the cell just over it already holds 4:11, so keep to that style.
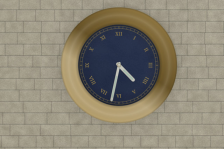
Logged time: 4:32
